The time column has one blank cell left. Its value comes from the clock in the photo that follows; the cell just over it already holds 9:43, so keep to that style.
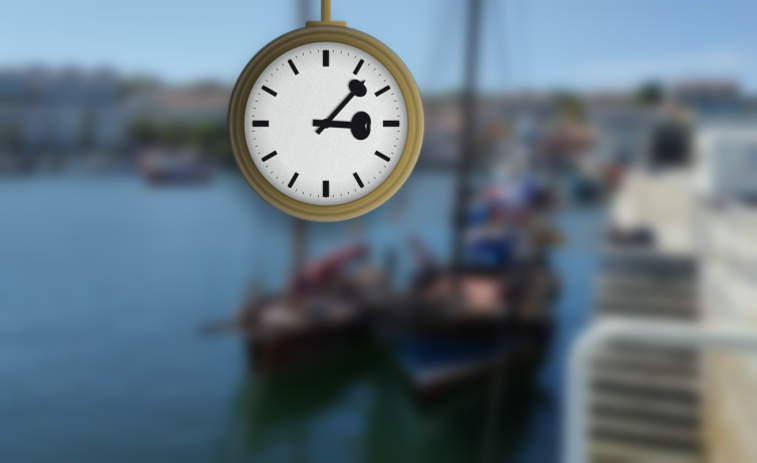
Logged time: 3:07
